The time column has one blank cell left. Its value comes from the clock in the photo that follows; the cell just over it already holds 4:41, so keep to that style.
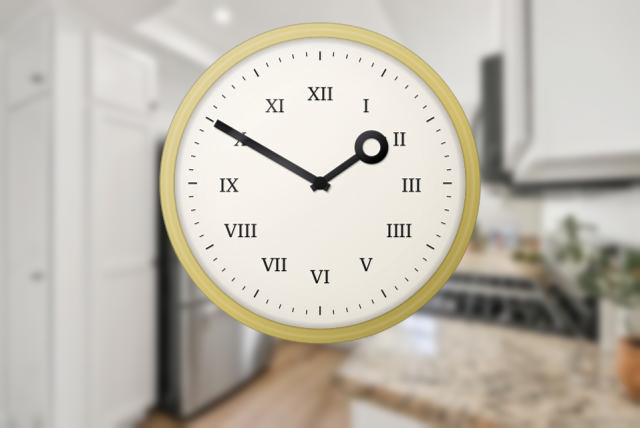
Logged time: 1:50
